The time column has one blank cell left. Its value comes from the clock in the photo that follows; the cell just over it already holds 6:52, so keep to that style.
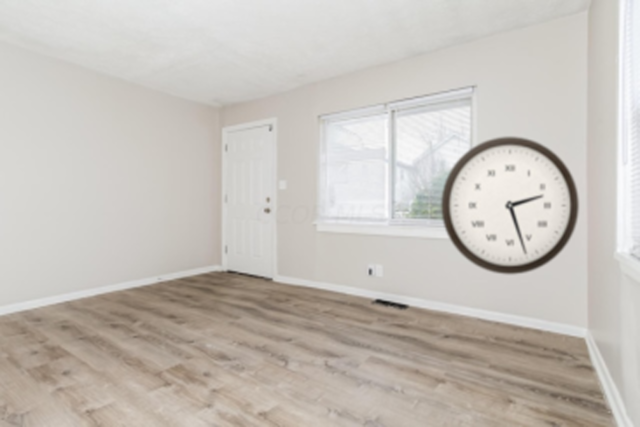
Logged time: 2:27
